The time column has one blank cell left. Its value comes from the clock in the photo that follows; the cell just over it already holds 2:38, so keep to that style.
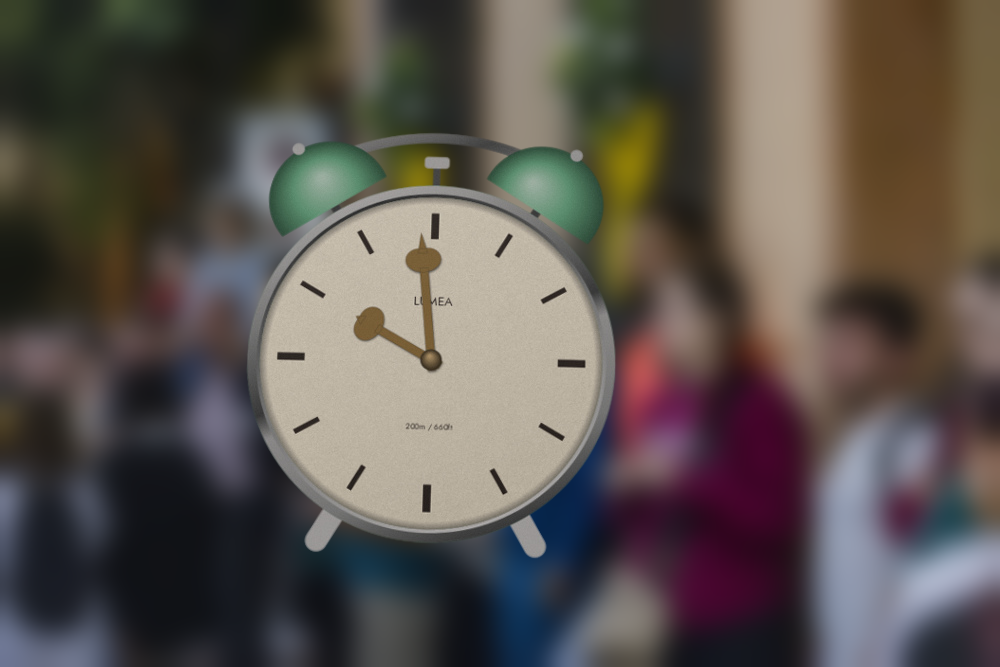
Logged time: 9:59
